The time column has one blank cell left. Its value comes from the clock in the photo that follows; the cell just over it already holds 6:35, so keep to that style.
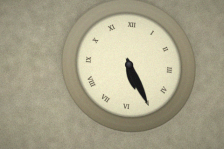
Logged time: 5:25
